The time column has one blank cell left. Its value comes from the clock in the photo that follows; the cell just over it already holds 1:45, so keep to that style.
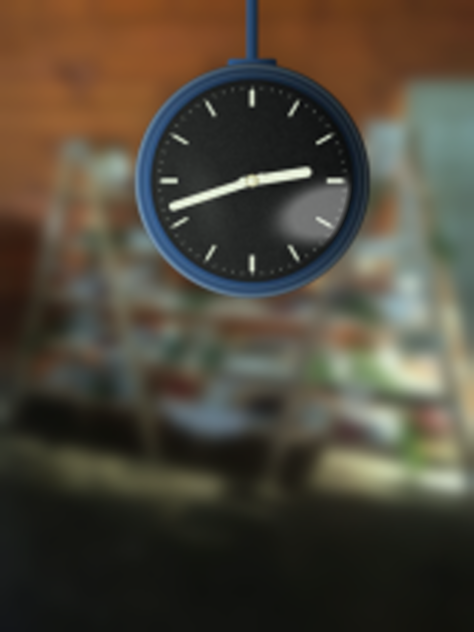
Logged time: 2:42
